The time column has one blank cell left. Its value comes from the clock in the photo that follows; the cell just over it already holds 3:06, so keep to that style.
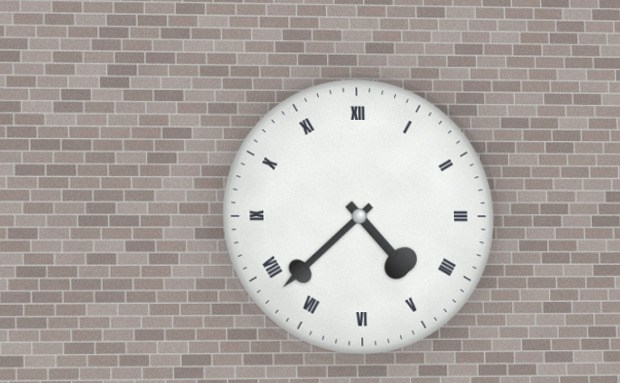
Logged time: 4:38
